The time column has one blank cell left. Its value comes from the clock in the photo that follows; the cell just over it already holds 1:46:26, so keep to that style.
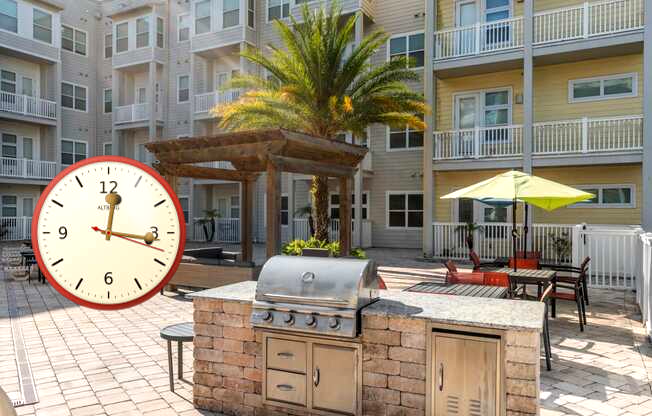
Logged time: 12:16:18
